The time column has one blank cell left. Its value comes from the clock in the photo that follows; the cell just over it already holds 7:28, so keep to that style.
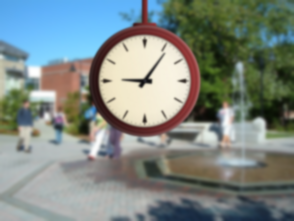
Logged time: 9:06
